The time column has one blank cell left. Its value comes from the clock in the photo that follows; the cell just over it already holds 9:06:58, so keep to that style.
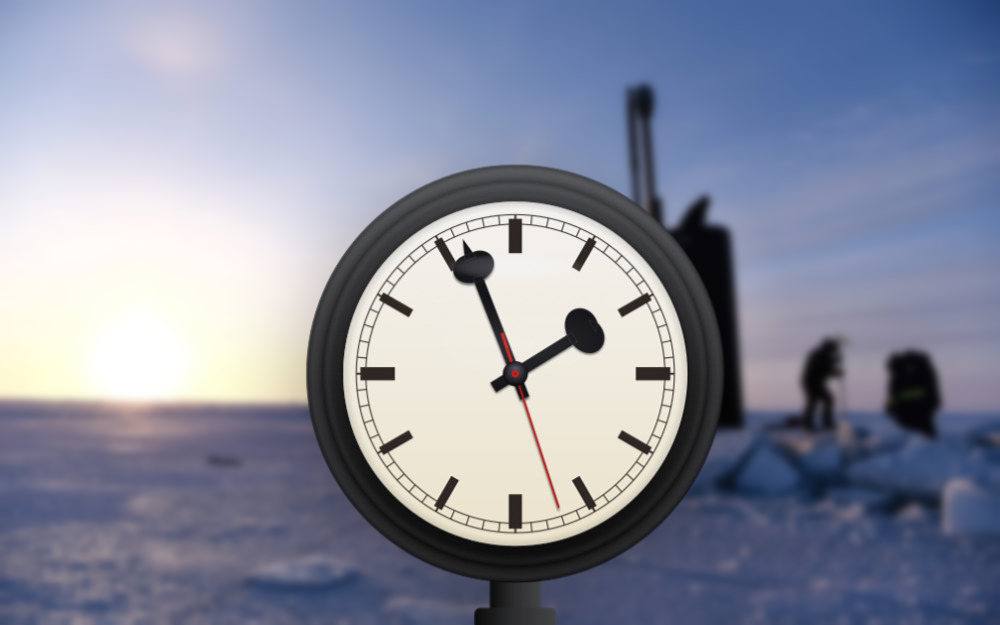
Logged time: 1:56:27
